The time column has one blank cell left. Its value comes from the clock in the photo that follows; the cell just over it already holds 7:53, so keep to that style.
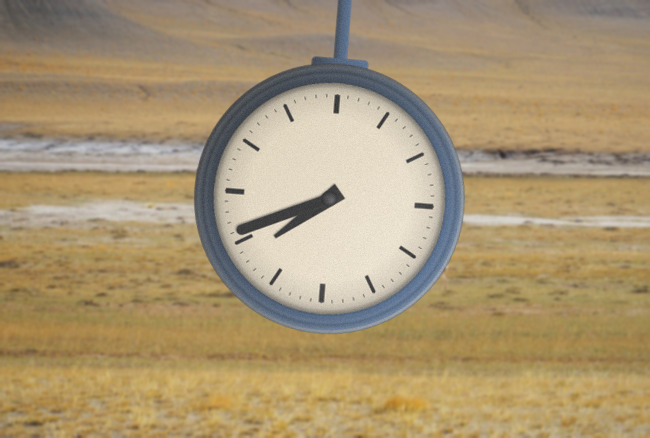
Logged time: 7:41
